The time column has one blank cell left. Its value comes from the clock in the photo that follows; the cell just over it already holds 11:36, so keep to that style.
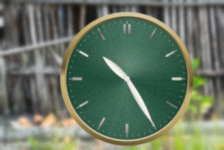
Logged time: 10:25
